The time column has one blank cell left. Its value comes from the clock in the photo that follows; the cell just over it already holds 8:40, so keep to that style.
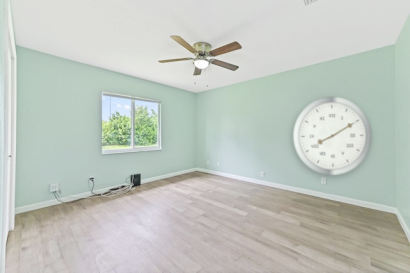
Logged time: 8:10
